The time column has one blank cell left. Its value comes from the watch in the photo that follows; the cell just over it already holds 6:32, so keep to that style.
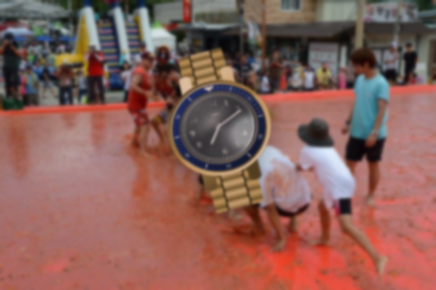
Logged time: 7:11
